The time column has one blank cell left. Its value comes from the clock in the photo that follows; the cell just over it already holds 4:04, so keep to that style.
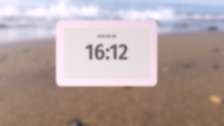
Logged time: 16:12
